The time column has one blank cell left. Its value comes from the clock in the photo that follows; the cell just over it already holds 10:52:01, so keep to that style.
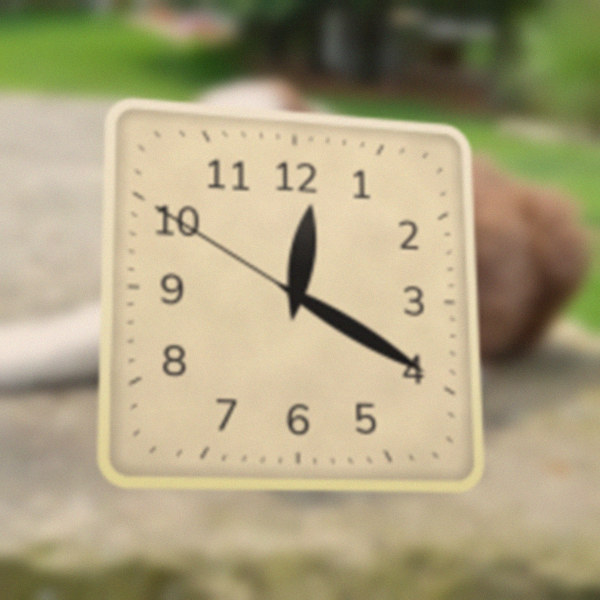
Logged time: 12:19:50
